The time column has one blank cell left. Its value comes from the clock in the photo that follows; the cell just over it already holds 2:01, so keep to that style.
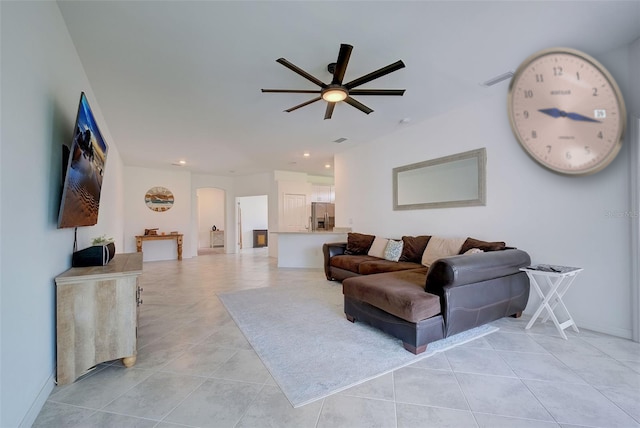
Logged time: 9:17
